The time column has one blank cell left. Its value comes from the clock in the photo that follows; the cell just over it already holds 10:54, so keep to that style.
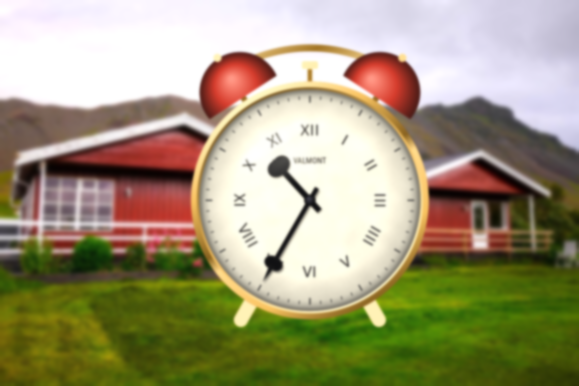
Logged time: 10:35
